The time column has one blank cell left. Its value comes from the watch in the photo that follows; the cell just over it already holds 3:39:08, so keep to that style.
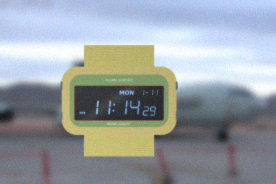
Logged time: 11:14:29
